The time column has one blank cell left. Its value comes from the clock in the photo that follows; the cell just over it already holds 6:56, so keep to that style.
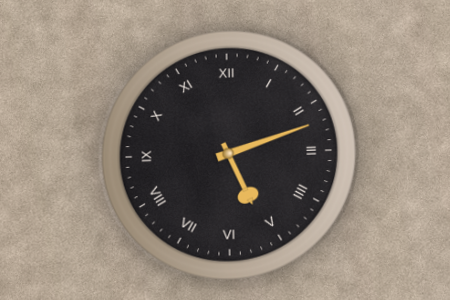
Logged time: 5:12
